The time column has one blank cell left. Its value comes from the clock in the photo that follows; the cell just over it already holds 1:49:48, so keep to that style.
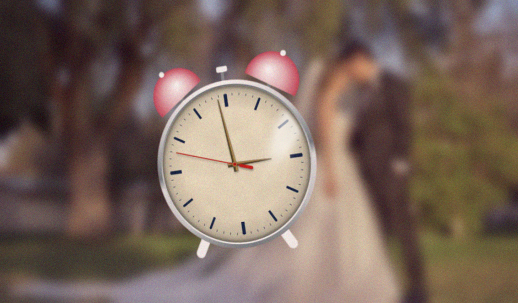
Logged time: 2:58:48
